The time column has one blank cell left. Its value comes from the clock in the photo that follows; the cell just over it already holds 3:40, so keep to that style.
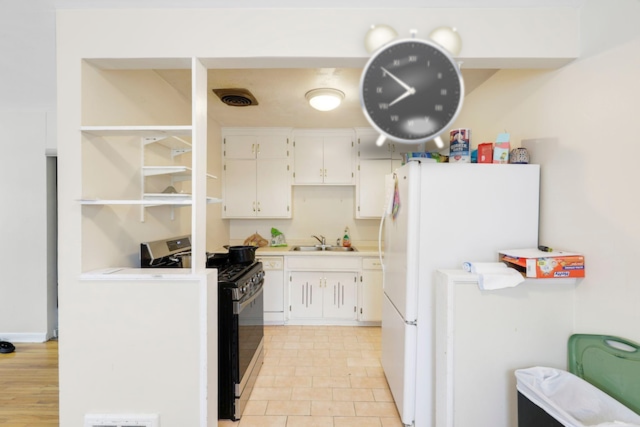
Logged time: 7:51
